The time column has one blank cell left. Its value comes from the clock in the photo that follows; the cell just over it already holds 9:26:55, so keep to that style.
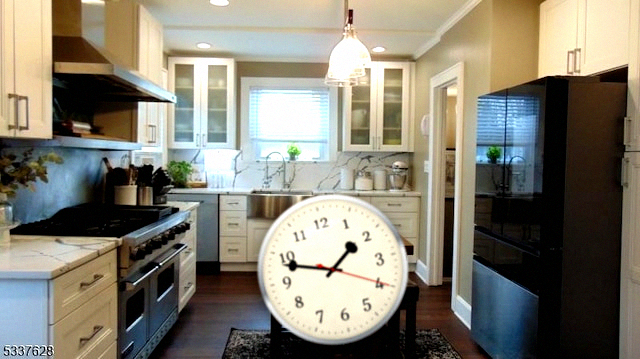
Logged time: 1:48:20
